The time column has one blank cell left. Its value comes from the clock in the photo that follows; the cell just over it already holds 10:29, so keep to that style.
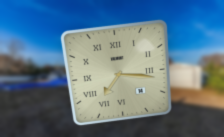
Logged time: 7:17
